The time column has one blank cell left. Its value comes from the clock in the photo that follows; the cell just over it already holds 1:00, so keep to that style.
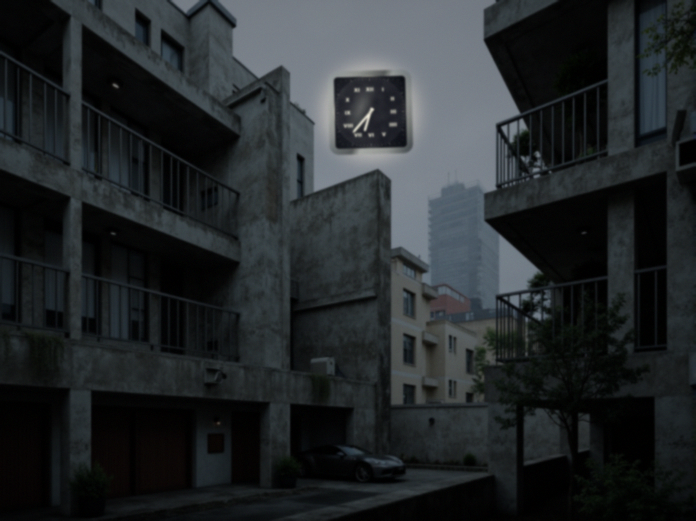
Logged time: 6:37
